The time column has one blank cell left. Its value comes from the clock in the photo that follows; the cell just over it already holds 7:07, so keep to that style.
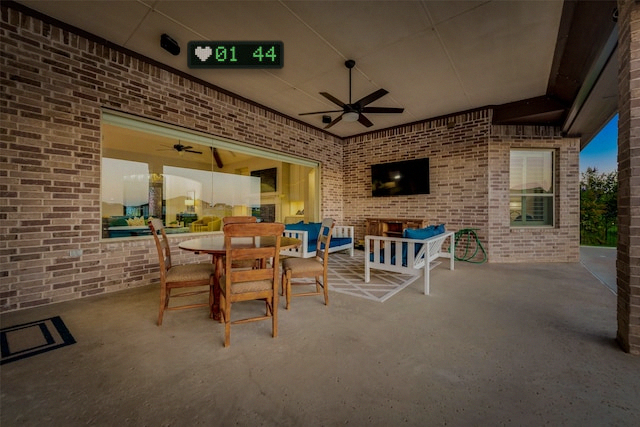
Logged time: 1:44
